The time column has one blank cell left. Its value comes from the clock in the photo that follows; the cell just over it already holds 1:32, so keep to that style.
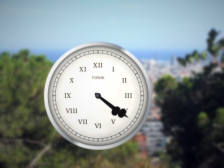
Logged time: 4:21
